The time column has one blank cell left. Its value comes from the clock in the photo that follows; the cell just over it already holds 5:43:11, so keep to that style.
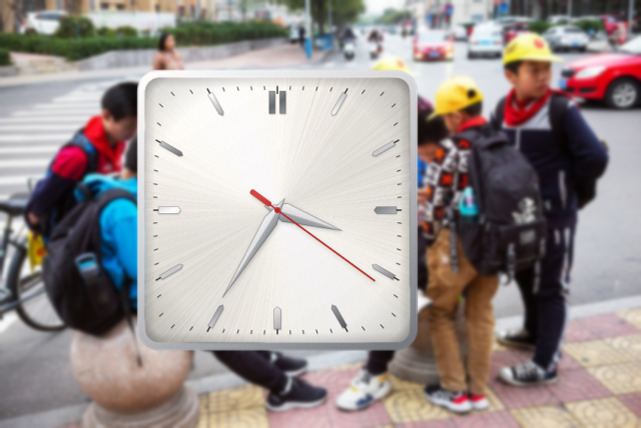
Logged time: 3:35:21
